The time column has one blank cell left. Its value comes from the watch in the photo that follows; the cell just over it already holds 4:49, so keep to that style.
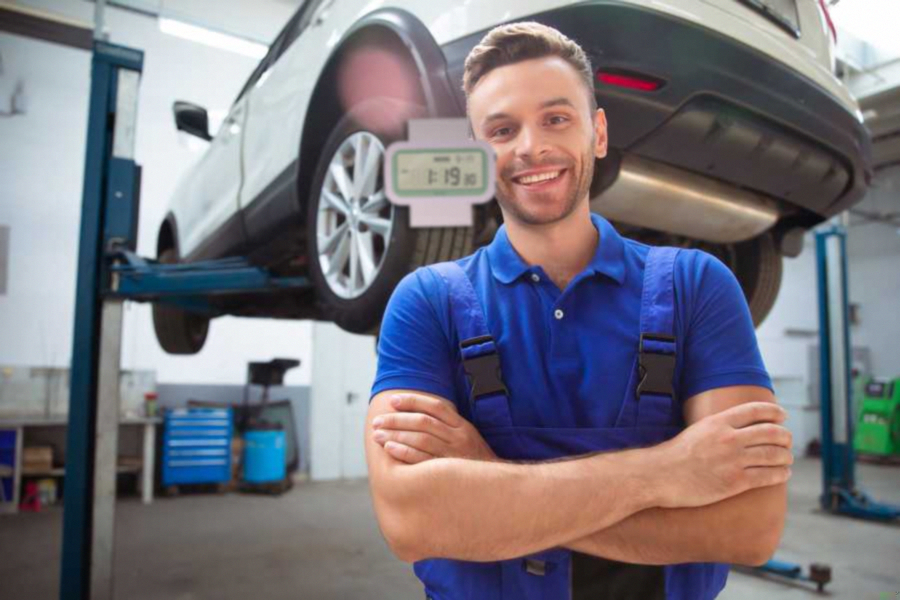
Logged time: 1:19
